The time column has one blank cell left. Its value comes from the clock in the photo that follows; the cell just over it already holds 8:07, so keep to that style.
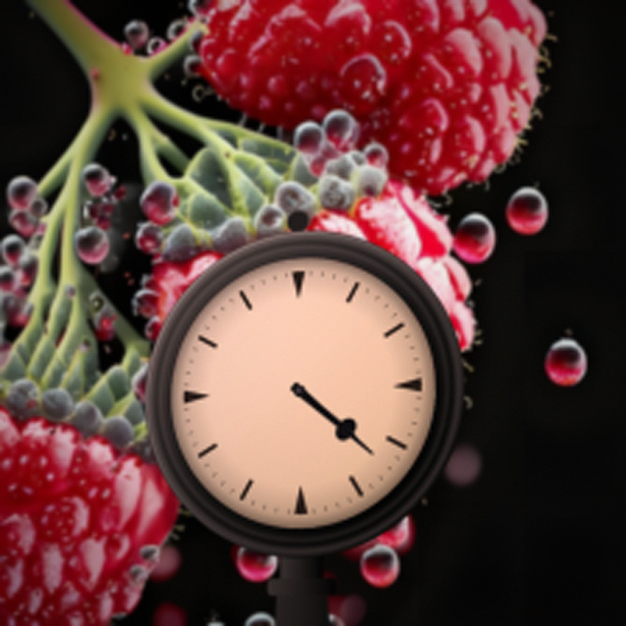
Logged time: 4:22
